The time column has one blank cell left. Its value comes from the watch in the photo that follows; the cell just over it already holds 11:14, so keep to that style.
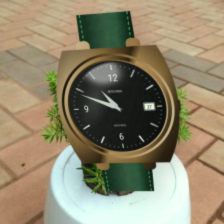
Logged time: 10:49
